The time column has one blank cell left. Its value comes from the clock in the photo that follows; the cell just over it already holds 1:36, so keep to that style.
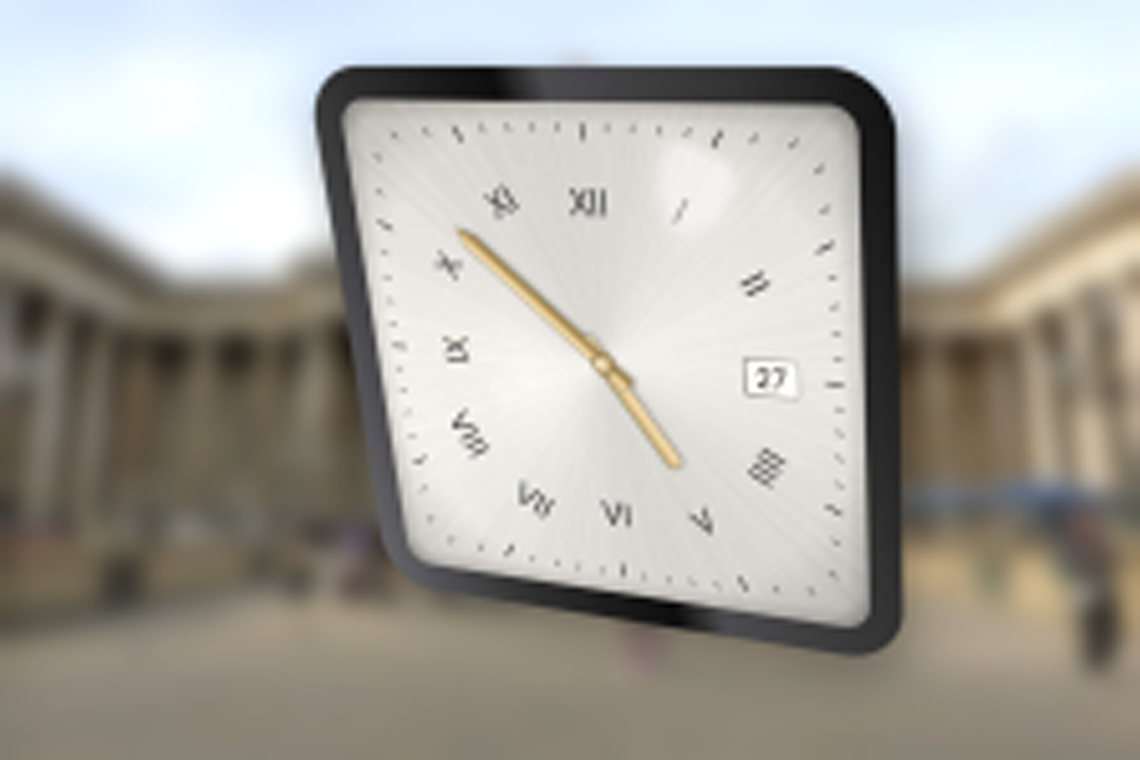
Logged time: 4:52
